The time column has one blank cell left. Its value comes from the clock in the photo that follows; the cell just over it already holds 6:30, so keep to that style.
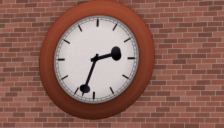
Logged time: 2:33
